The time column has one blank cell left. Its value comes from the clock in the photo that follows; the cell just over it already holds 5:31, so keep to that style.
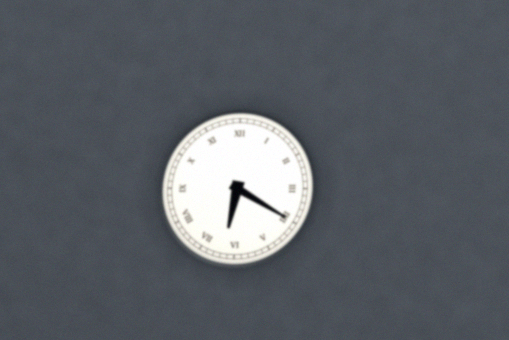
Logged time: 6:20
